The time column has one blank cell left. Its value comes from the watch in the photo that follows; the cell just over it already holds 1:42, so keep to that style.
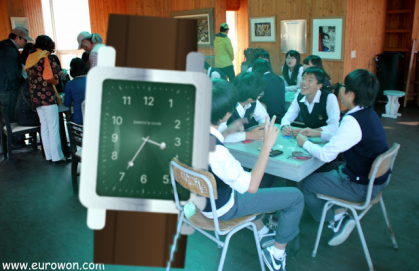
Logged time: 3:35
